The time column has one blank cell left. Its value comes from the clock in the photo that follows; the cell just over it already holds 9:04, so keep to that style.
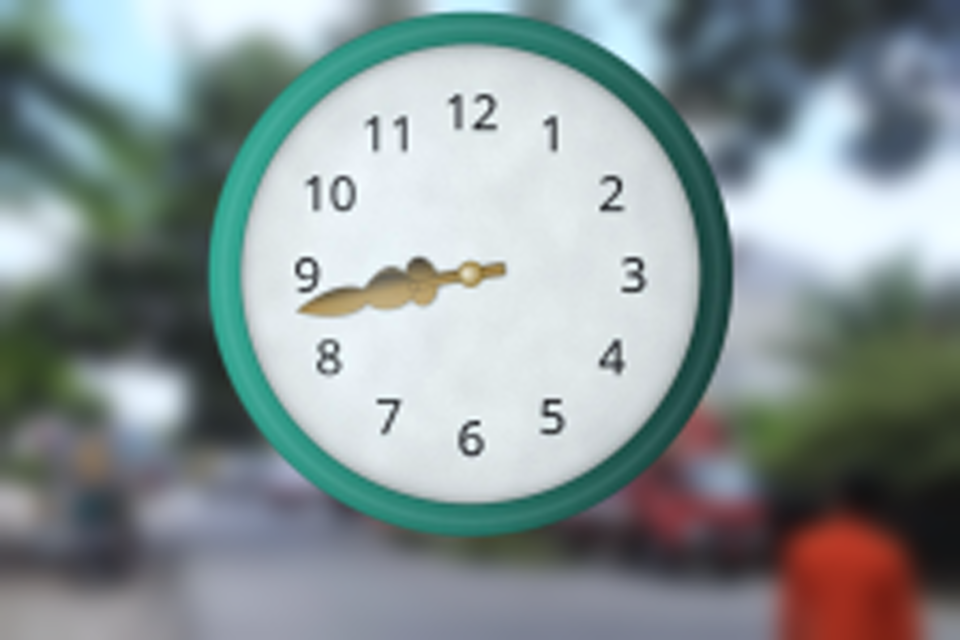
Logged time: 8:43
